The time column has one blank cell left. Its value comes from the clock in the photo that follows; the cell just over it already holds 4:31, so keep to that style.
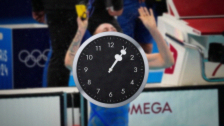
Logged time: 1:06
